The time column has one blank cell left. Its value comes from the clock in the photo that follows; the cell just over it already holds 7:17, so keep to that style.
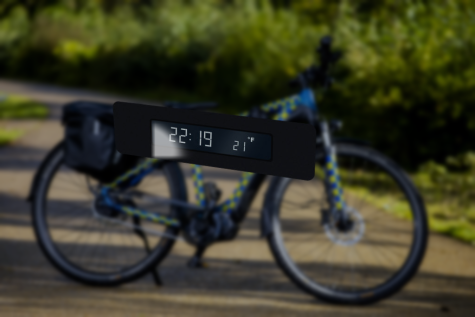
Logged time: 22:19
